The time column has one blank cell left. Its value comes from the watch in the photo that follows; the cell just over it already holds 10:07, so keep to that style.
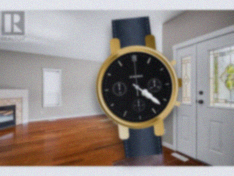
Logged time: 4:22
